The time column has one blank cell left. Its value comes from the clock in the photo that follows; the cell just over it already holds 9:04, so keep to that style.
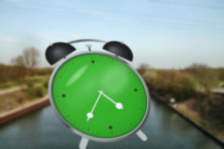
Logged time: 4:36
